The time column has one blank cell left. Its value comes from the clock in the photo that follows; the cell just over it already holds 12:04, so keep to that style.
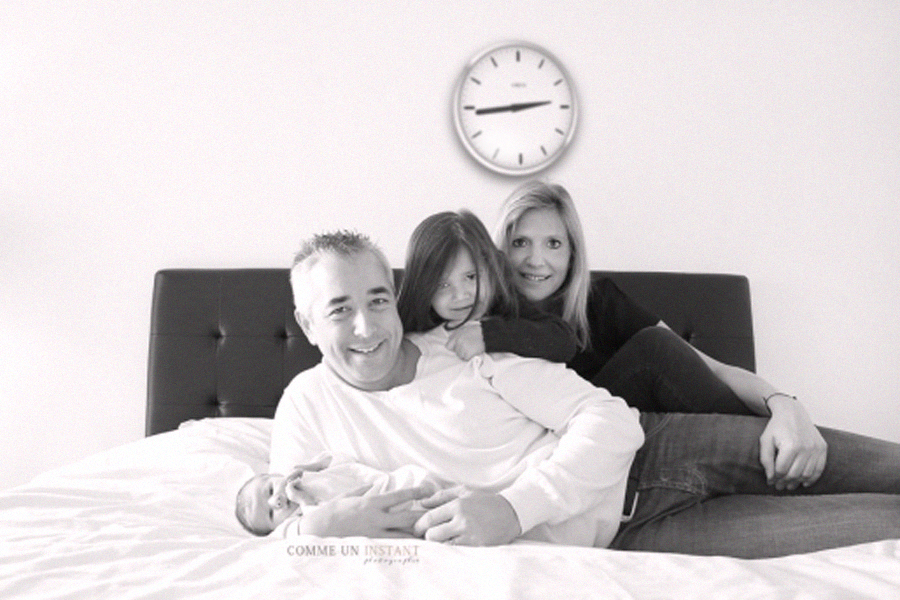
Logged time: 2:44
